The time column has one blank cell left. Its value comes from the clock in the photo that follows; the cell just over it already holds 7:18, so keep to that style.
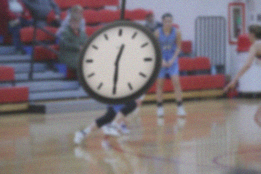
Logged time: 12:30
